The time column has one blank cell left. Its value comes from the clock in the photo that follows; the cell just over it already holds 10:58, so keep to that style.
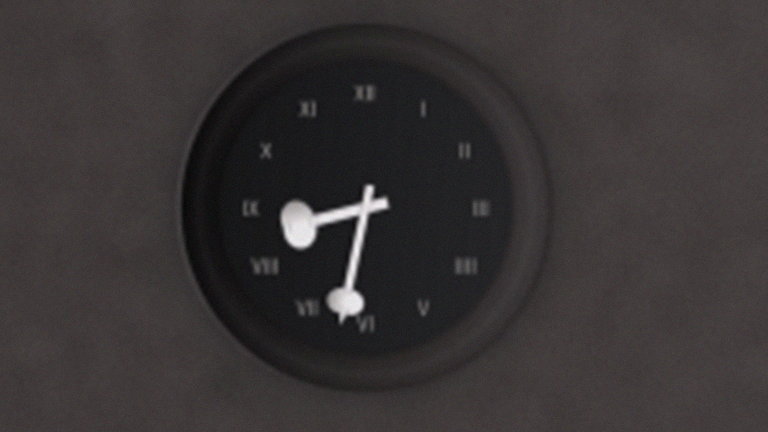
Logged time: 8:32
